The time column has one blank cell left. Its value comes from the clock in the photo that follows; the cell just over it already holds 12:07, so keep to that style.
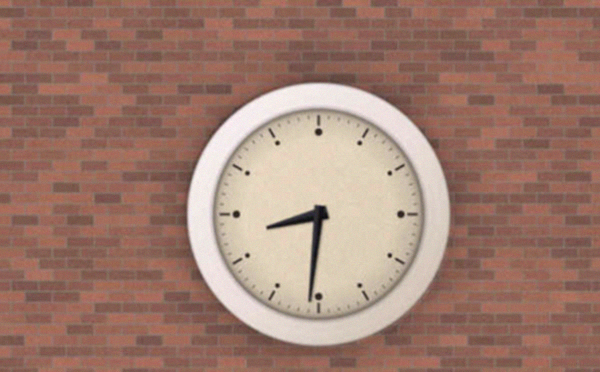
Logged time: 8:31
